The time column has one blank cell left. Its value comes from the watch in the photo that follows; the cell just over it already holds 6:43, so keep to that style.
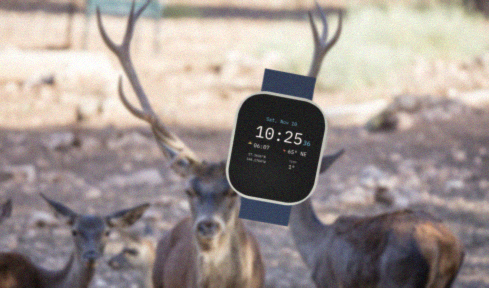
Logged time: 10:25
